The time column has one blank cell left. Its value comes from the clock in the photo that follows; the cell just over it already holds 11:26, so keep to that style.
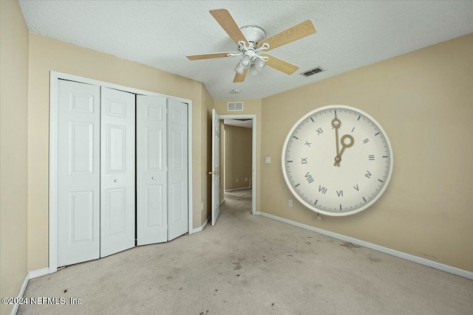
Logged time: 1:00
